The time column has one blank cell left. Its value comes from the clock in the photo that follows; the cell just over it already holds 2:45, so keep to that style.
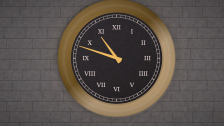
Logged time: 10:48
